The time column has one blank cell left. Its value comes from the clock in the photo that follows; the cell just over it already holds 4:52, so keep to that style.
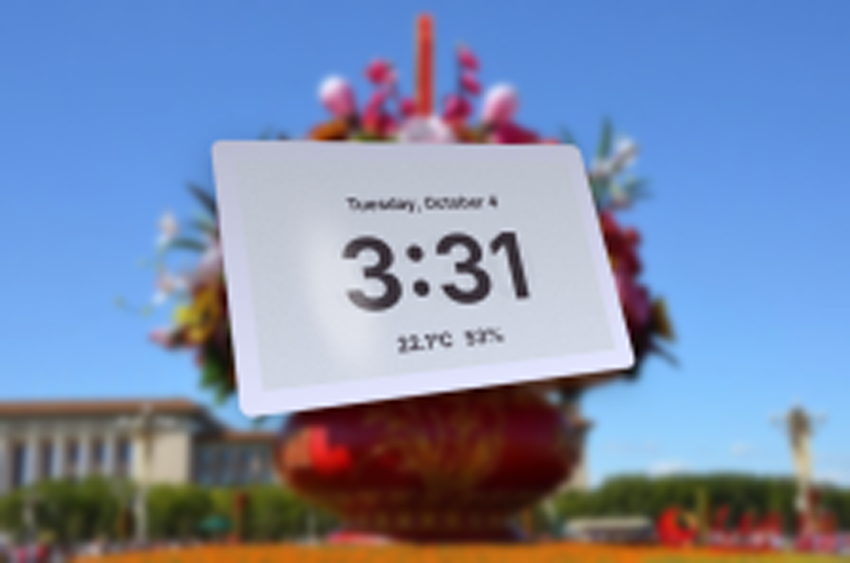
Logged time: 3:31
